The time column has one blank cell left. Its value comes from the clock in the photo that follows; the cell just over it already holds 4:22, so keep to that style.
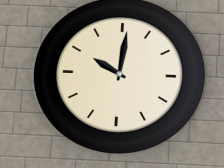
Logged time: 10:01
